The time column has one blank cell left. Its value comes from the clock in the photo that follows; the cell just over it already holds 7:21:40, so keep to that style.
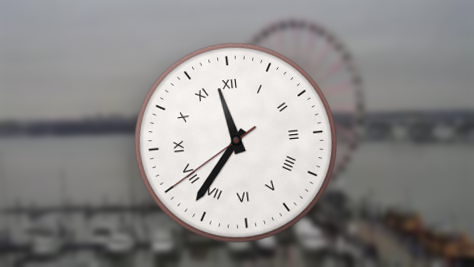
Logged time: 11:36:40
